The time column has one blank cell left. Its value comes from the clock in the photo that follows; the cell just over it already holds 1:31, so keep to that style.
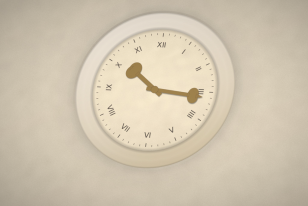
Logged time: 10:16
